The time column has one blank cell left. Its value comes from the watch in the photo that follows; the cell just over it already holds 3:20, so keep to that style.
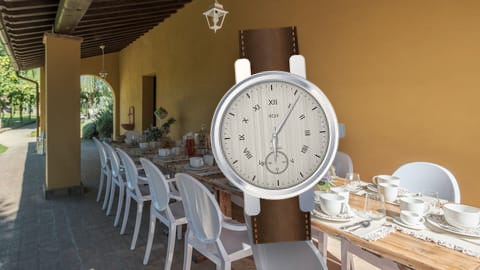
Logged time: 6:06
